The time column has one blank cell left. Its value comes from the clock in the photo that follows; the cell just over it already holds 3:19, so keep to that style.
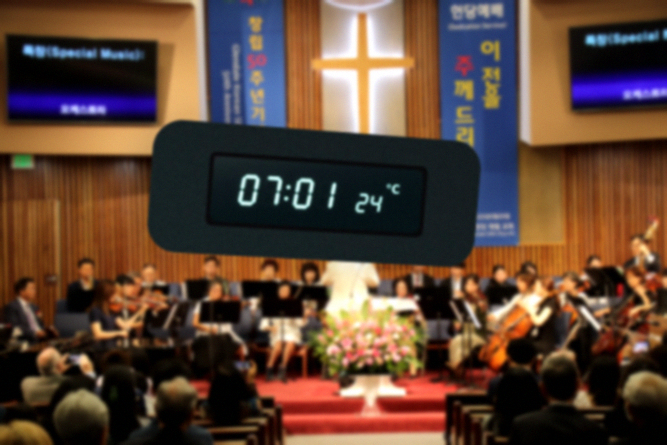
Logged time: 7:01
